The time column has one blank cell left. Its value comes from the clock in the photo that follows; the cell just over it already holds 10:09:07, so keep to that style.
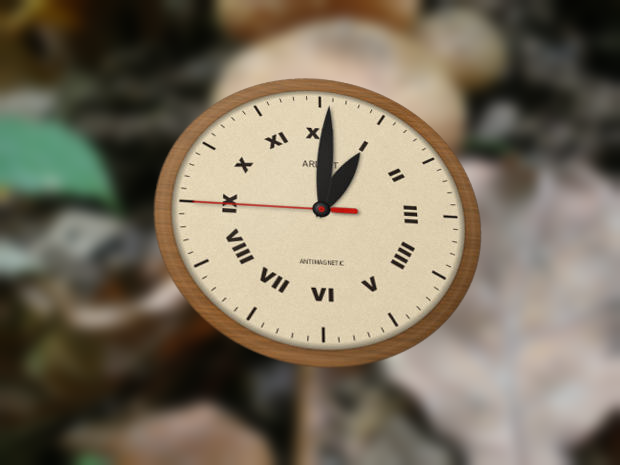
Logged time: 1:00:45
